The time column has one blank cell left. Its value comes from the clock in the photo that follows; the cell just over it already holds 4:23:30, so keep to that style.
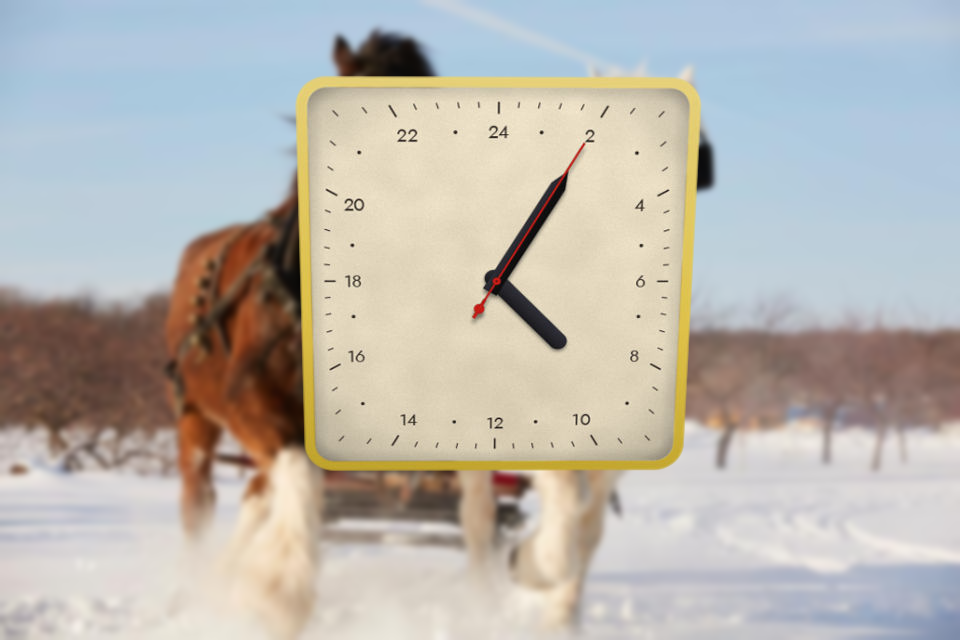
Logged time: 9:05:05
